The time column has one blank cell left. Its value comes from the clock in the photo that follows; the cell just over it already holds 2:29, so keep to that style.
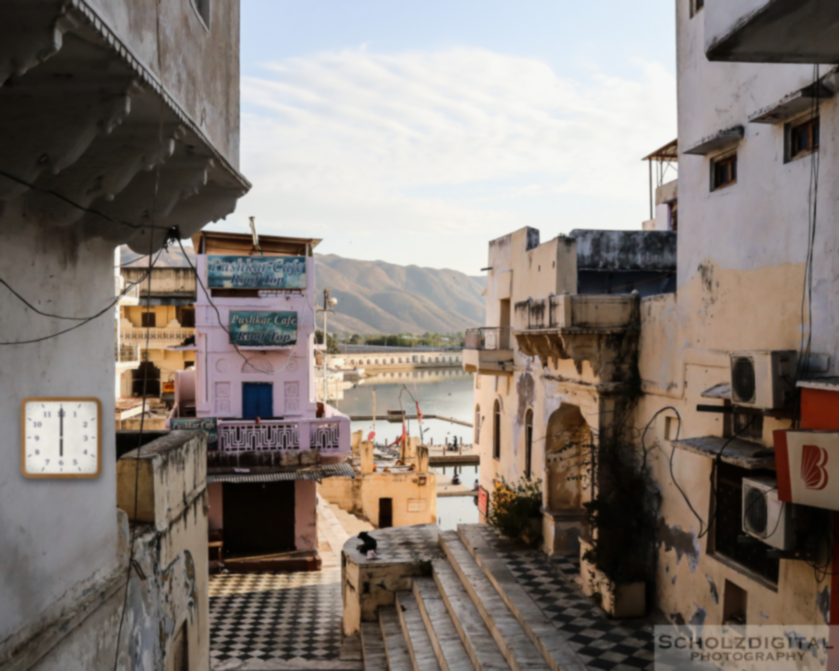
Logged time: 6:00
